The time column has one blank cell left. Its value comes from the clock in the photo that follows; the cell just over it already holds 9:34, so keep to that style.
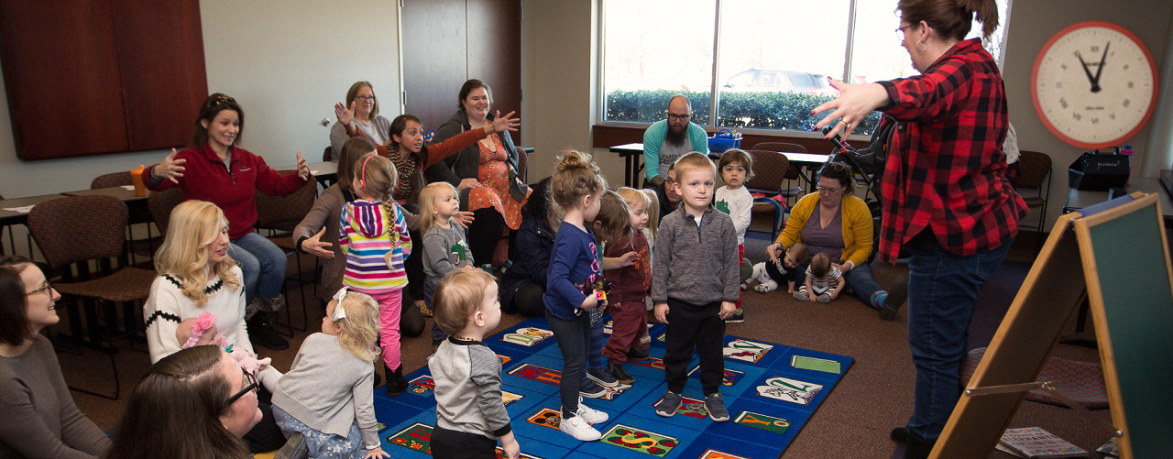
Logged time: 11:03
